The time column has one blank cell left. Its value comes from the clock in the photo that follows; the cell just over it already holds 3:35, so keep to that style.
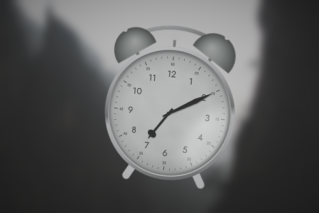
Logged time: 7:10
